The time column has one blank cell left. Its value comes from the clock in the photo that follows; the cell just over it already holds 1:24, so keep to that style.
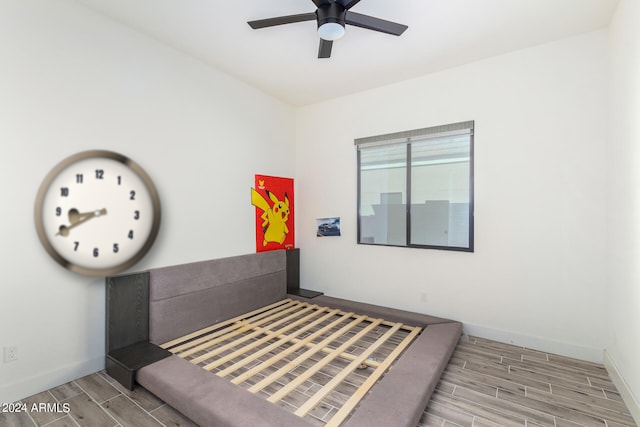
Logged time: 8:40
